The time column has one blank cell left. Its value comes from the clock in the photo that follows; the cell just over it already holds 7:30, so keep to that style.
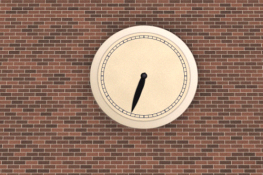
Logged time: 6:33
